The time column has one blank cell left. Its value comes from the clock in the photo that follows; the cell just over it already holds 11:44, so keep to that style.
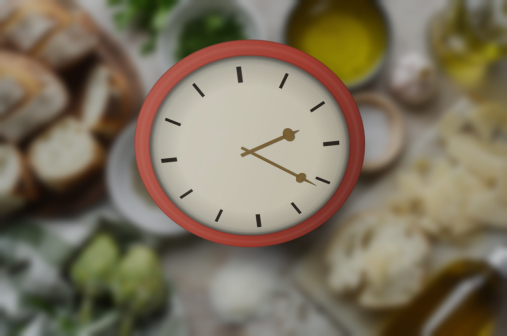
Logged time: 2:21
